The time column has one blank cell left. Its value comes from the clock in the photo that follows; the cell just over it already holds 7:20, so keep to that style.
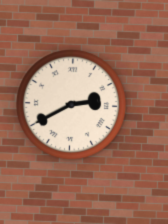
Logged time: 2:40
